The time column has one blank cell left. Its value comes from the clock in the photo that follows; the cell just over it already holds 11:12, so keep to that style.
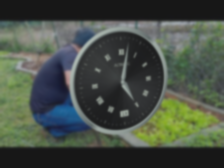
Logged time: 5:02
